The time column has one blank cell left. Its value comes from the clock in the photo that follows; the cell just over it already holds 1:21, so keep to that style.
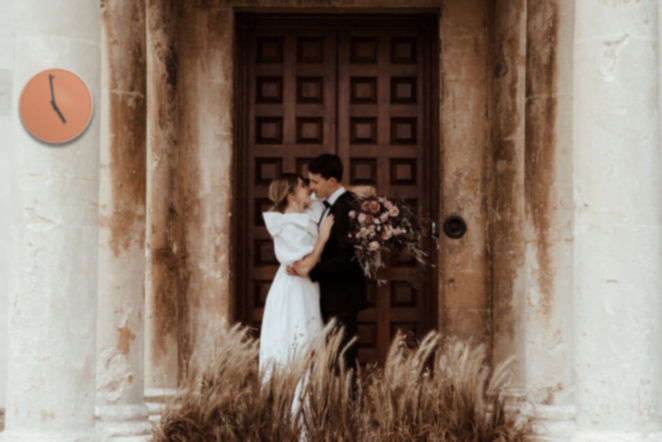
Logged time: 4:59
